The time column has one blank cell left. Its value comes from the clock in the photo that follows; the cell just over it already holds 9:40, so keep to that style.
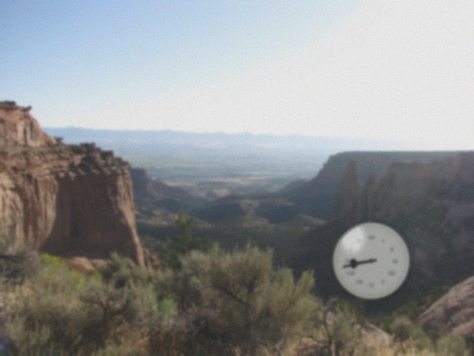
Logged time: 8:43
